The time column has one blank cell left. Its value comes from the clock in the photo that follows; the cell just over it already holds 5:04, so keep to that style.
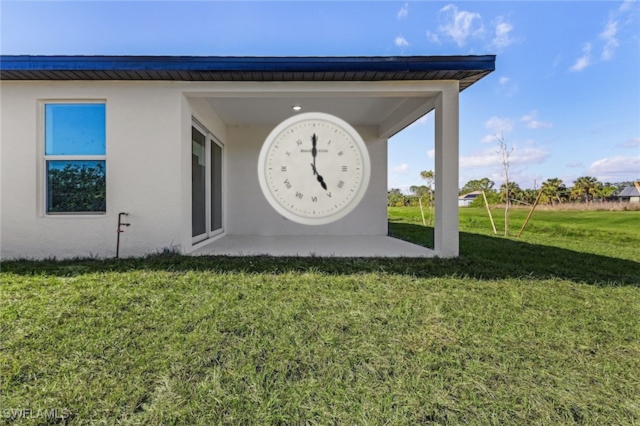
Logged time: 5:00
